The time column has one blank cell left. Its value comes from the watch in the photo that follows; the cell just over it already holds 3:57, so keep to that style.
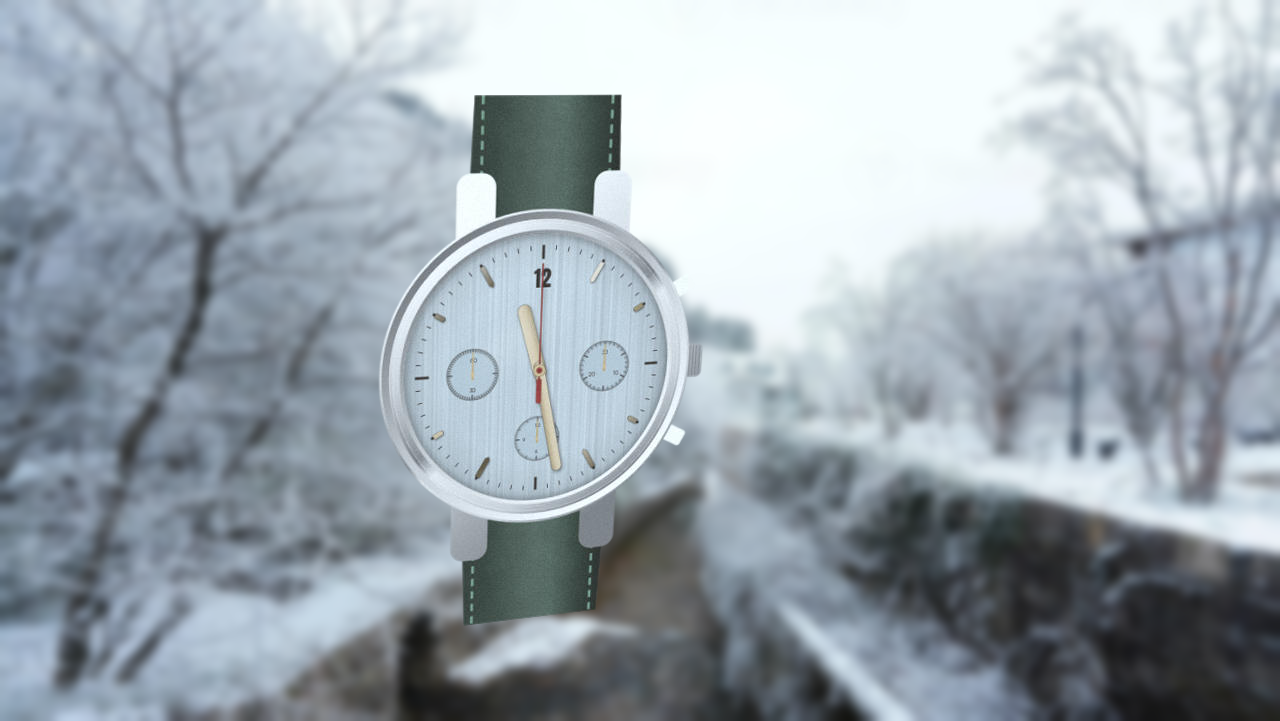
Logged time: 11:28
